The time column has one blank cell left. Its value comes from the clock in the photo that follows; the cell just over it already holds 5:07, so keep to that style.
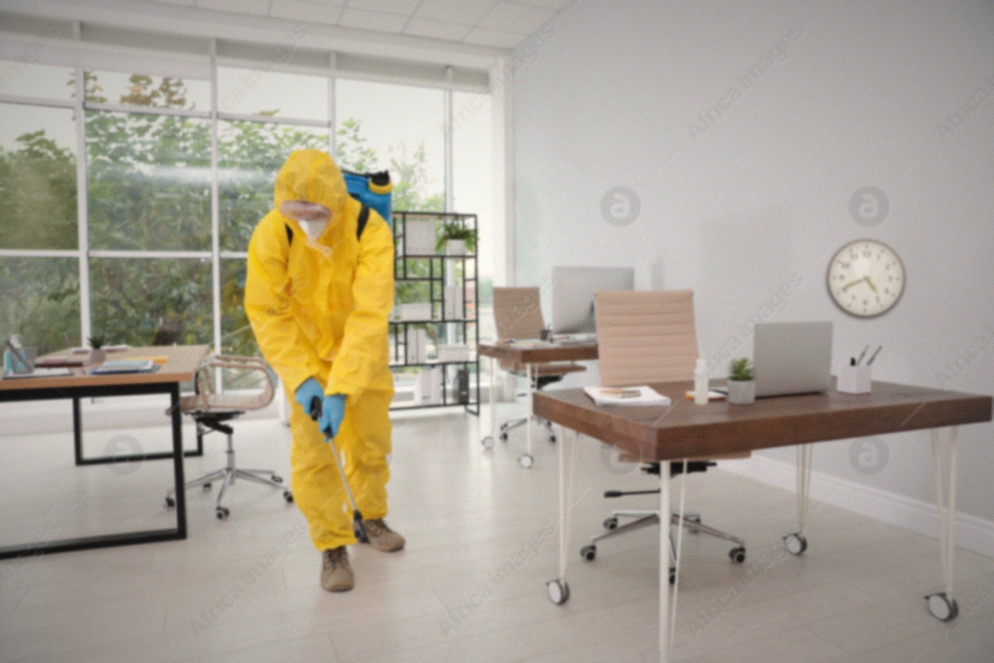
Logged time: 4:41
